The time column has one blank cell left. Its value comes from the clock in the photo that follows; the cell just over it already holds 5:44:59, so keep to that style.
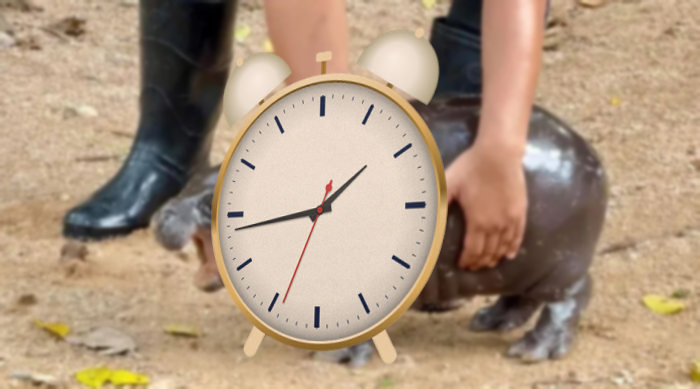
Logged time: 1:43:34
